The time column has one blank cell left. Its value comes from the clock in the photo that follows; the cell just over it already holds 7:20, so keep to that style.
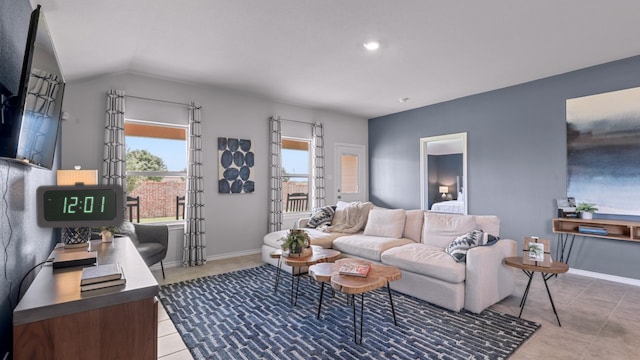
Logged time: 12:01
